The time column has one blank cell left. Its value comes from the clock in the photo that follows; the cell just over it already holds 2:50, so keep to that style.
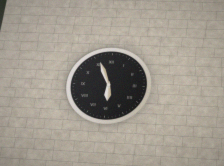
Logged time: 5:56
